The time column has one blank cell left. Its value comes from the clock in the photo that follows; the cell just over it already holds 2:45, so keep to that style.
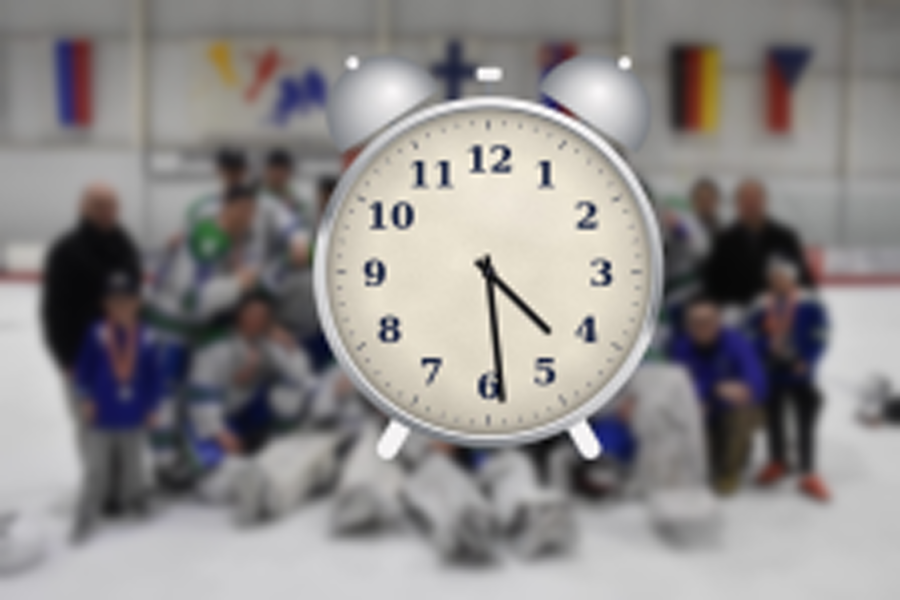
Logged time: 4:29
